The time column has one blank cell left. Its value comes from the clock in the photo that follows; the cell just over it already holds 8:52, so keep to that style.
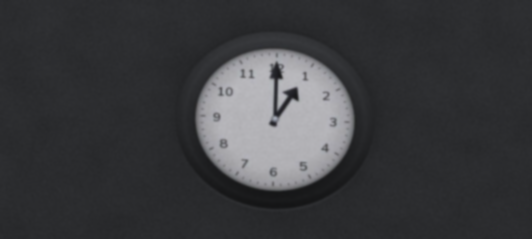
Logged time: 1:00
